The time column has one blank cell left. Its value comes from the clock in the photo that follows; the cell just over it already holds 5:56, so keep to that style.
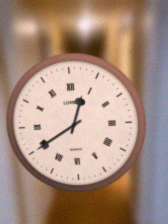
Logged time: 12:40
